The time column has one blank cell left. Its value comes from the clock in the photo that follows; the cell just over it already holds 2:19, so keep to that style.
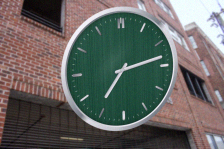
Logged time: 7:13
